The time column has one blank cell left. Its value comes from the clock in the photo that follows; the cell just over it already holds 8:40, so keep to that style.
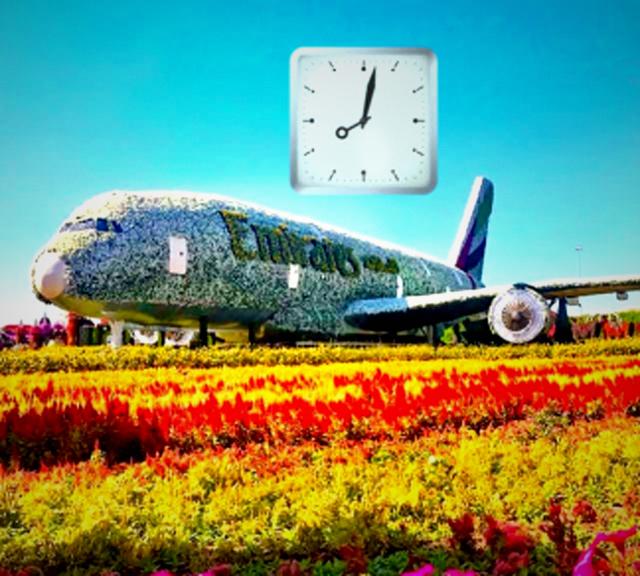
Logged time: 8:02
